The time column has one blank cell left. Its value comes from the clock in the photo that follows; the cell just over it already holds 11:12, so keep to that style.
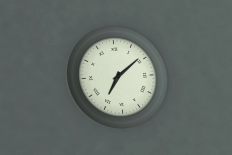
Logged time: 7:09
